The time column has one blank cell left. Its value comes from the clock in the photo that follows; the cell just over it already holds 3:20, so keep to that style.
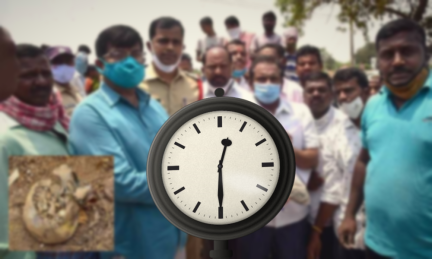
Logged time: 12:30
